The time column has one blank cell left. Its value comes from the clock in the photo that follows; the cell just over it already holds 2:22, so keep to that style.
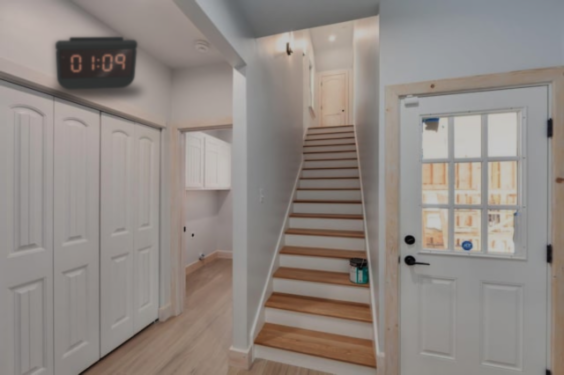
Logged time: 1:09
